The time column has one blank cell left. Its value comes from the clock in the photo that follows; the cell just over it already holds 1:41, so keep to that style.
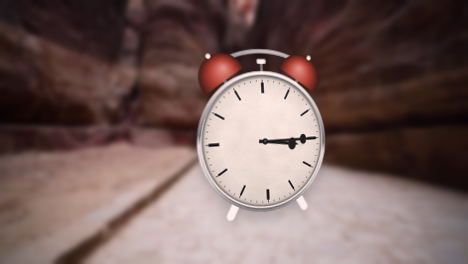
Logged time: 3:15
